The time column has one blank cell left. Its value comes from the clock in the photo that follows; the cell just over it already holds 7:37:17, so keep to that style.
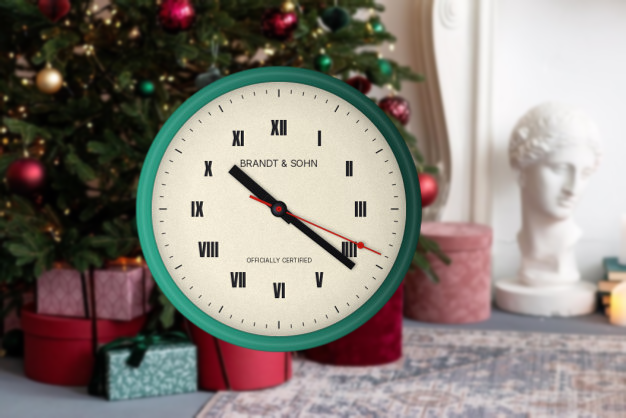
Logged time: 10:21:19
